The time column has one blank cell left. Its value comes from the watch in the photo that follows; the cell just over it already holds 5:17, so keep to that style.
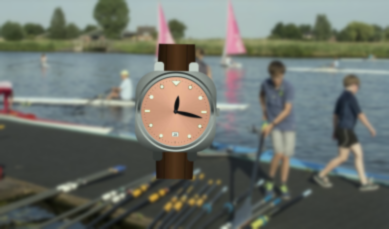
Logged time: 12:17
